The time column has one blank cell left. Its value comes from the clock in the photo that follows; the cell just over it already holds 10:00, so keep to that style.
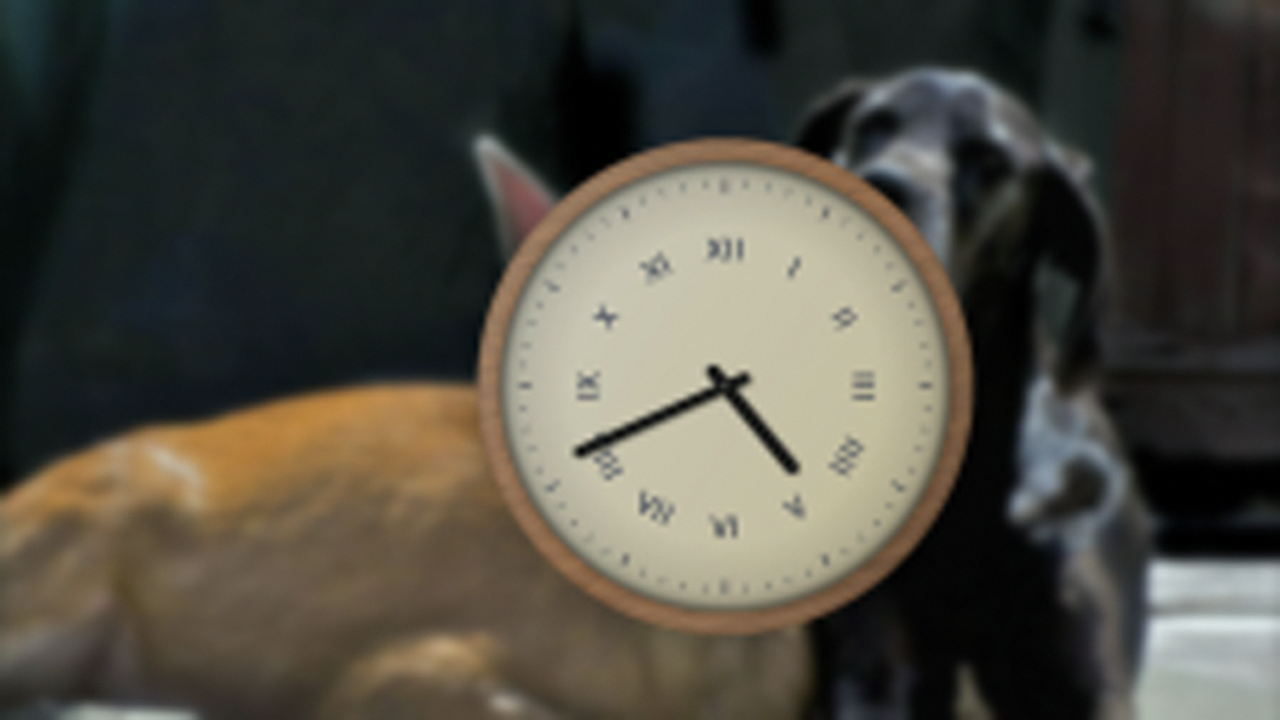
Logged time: 4:41
